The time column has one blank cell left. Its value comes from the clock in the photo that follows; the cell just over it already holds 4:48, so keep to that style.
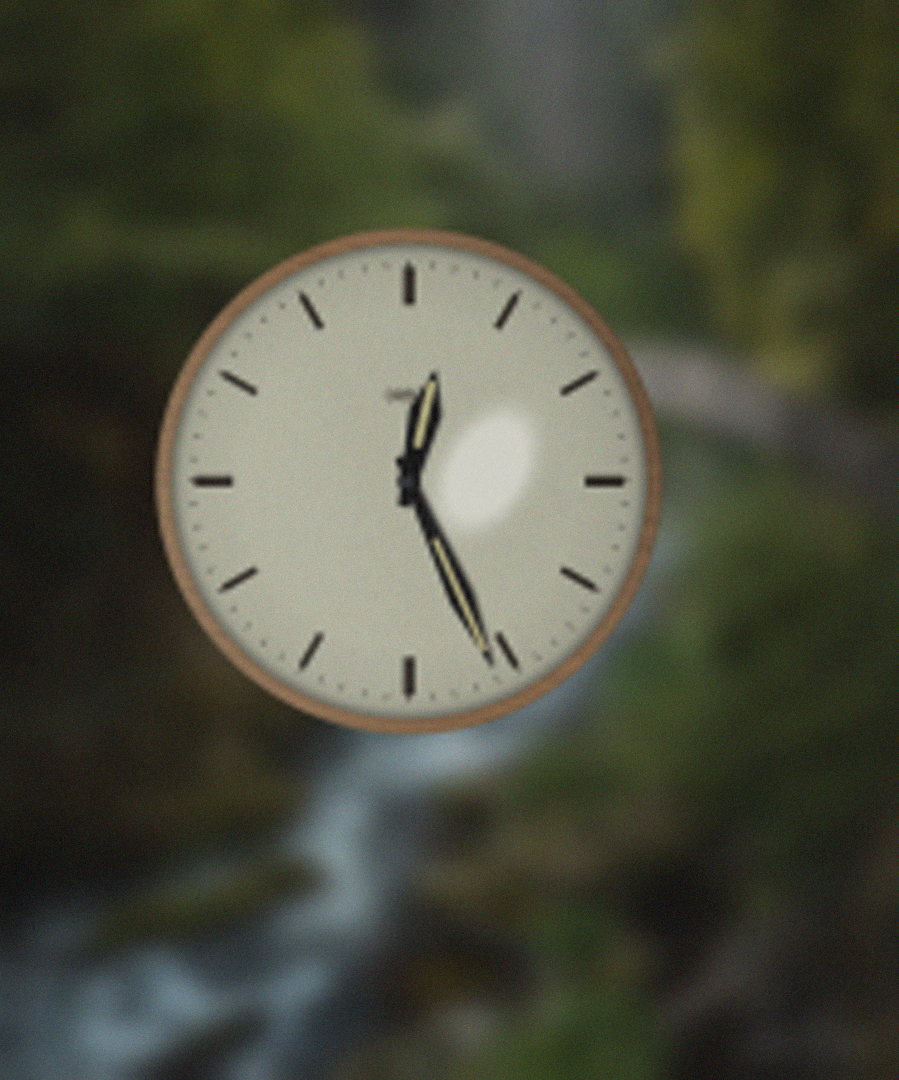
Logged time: 12:26
